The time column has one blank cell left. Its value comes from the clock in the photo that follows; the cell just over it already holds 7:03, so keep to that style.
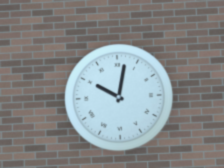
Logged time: 10:02
